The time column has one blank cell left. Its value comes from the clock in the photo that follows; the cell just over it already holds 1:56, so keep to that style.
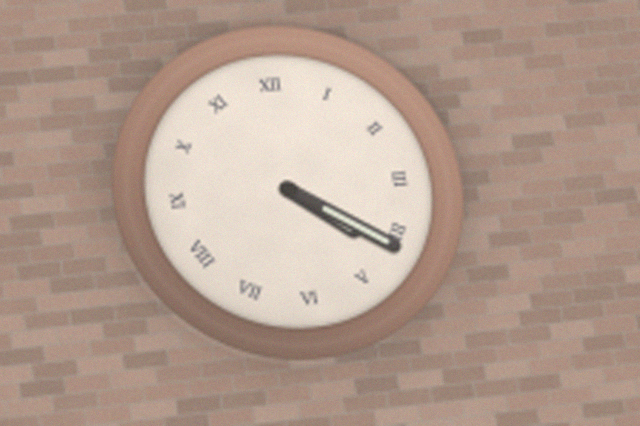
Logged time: 4:21
